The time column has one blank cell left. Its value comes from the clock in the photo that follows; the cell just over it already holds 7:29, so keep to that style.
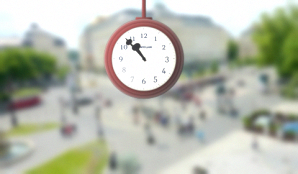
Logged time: 10:53
